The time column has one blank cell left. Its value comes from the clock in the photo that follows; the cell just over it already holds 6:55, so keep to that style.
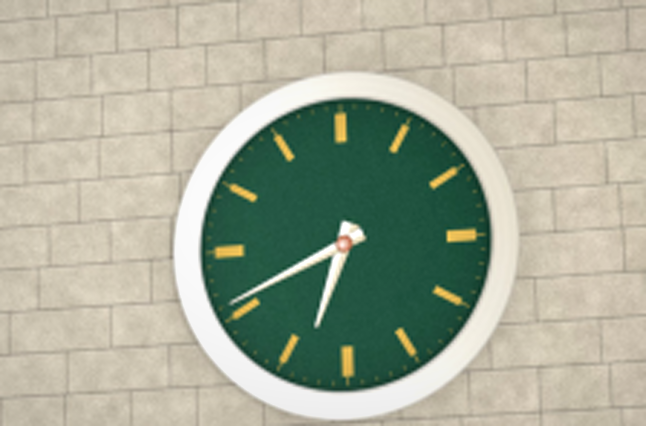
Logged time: 6:41
